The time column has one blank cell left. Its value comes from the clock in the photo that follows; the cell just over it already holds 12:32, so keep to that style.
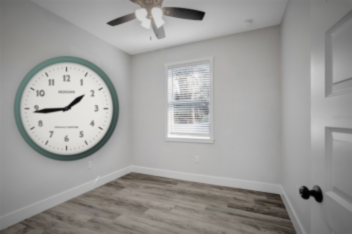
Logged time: 1:44
